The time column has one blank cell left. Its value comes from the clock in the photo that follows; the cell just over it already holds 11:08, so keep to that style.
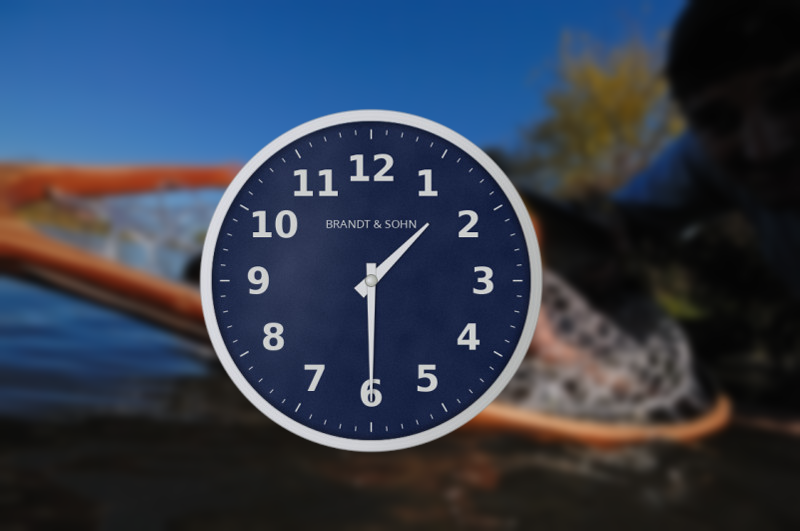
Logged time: 1:30
